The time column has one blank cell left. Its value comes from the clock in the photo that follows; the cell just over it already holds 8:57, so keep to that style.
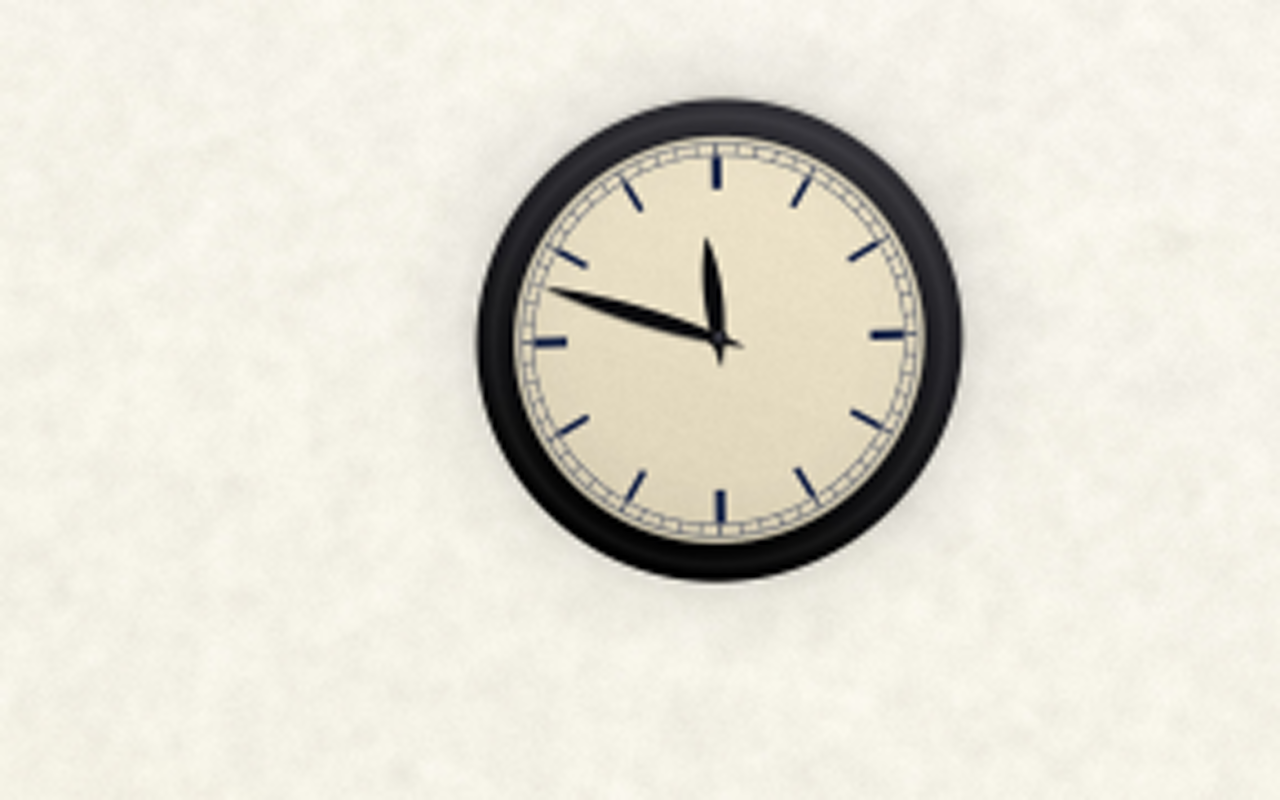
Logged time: 11:48
